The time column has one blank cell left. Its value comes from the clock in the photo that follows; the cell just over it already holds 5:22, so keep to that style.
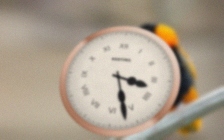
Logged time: 3:27
